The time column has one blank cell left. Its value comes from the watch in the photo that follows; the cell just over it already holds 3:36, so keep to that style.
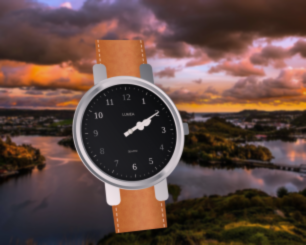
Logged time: 2:10
